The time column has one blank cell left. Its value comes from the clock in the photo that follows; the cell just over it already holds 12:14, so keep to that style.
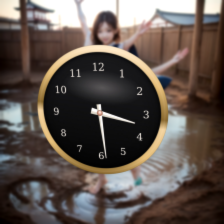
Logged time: 3:29
